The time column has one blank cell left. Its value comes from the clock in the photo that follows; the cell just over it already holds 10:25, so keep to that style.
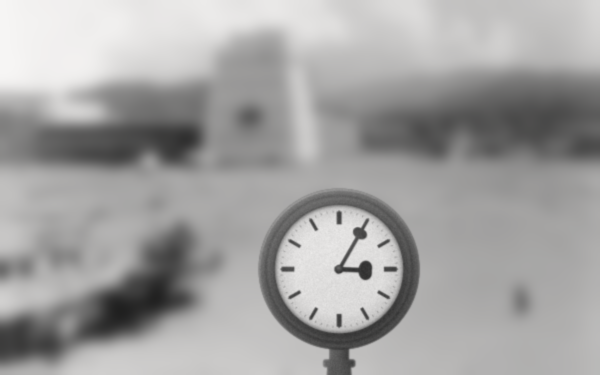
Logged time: 3:05
